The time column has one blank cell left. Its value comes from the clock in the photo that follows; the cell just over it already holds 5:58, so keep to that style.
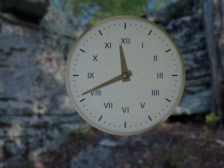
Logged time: 11:41
